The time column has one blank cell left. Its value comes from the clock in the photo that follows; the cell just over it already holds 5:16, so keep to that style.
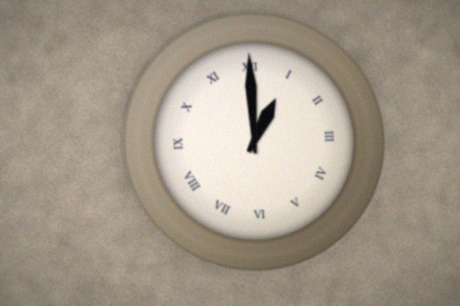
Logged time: 1:00
